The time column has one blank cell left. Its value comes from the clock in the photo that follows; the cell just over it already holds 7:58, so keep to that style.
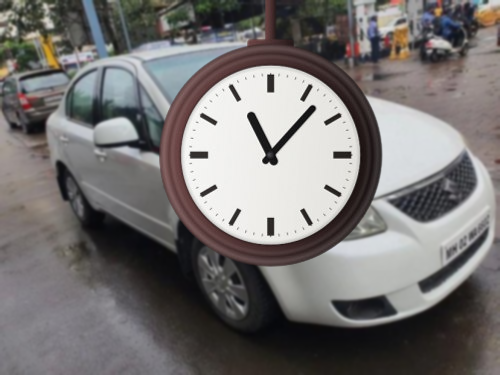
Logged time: 11:07
